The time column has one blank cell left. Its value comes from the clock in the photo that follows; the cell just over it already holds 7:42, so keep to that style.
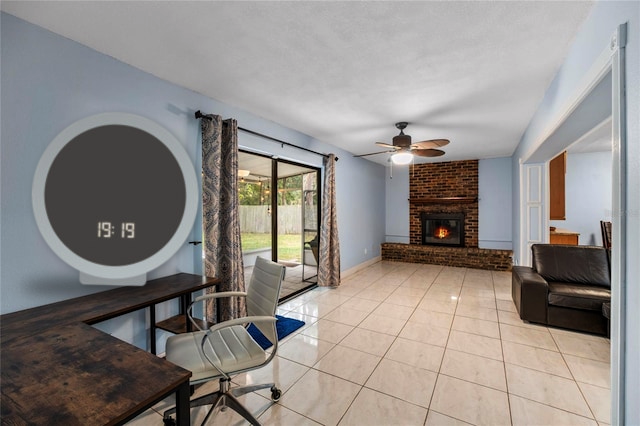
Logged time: 19:19
